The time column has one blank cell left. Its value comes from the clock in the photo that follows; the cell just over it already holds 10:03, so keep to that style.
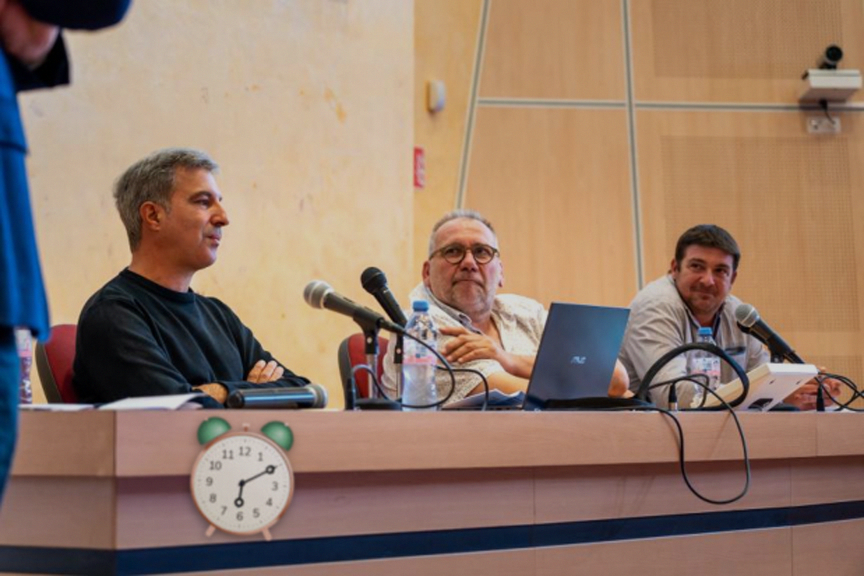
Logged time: 6:10
